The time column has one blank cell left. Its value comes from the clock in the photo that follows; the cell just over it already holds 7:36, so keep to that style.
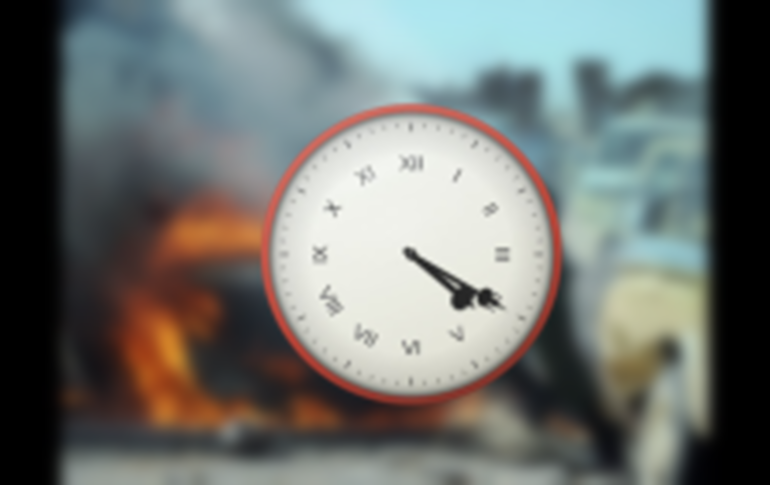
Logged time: 4:20
